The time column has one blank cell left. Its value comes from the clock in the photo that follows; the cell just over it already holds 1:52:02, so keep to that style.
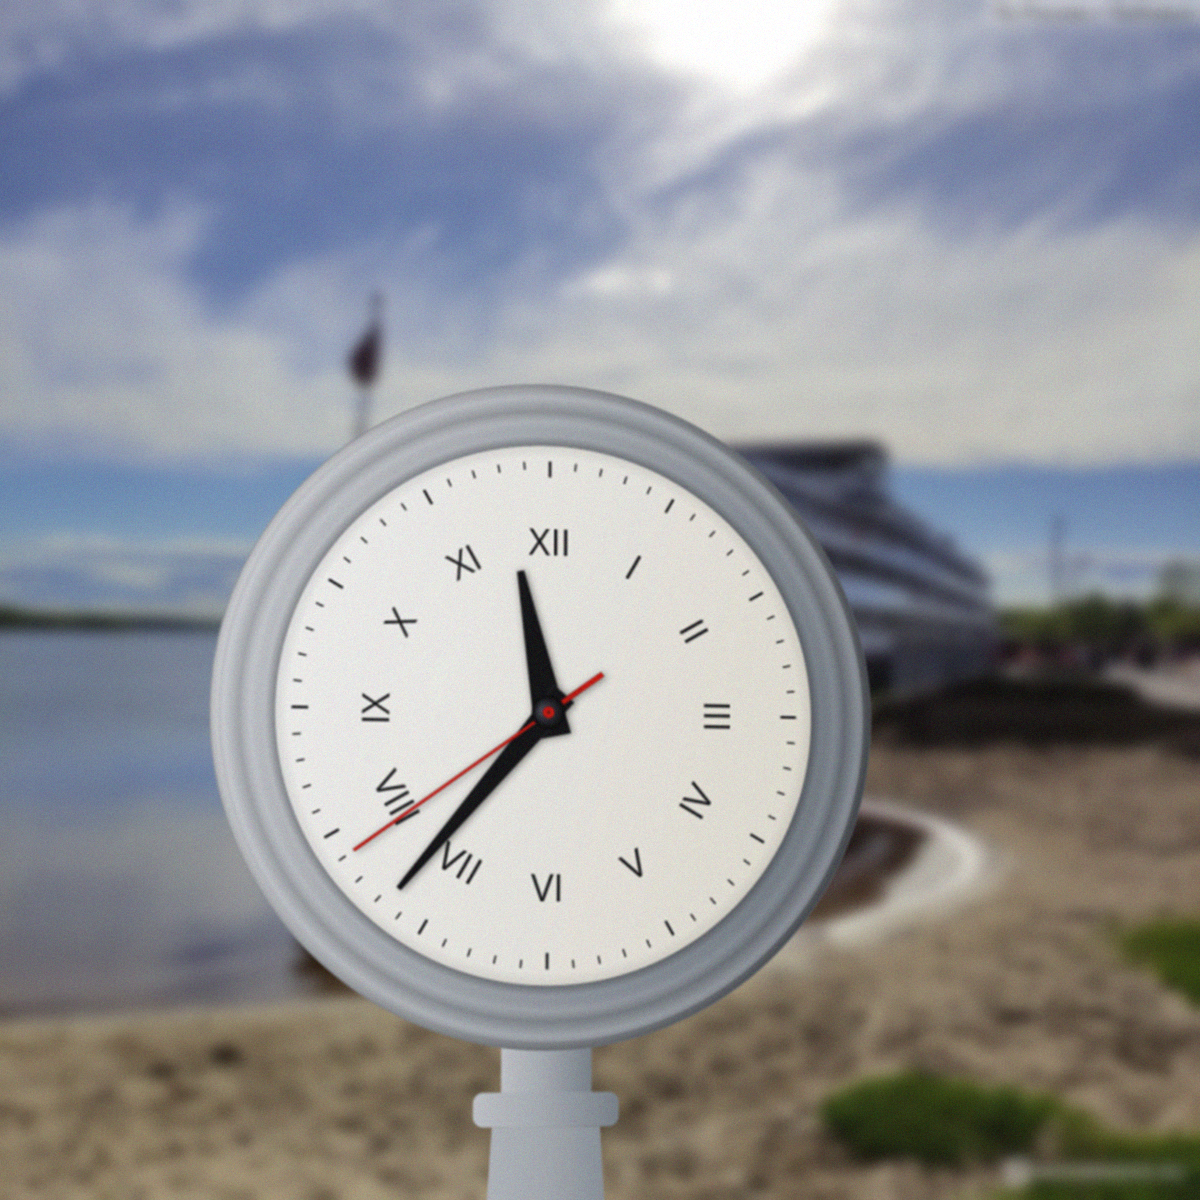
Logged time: 11:36:39
